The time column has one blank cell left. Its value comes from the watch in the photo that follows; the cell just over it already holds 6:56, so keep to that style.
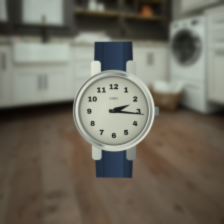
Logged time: 2:16
